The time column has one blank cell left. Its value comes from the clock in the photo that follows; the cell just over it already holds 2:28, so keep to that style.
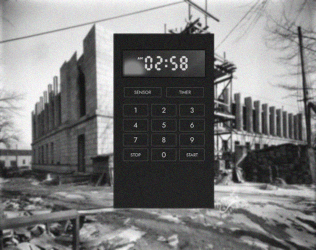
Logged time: 2:58
